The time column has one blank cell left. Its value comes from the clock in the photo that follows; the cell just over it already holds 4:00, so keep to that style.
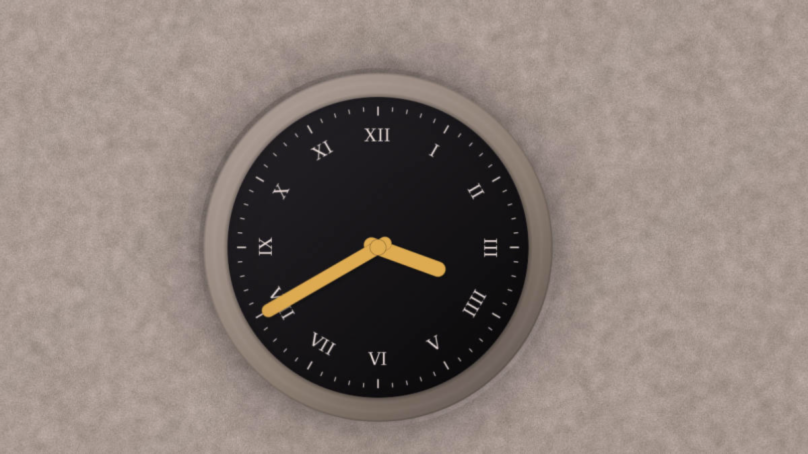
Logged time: 3:40
